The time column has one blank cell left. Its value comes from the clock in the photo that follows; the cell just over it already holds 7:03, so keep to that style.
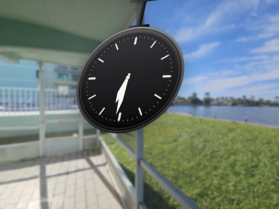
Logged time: 6:31
